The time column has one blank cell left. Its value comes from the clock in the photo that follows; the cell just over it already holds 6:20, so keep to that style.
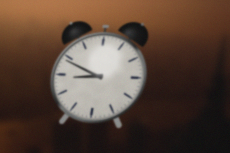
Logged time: 8:49
